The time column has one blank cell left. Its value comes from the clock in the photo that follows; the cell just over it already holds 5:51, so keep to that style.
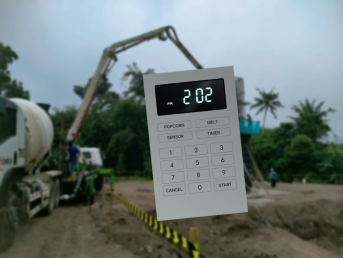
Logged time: 2:02
